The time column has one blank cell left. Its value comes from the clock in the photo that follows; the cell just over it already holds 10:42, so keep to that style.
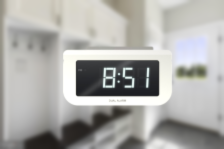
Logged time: 8:51
